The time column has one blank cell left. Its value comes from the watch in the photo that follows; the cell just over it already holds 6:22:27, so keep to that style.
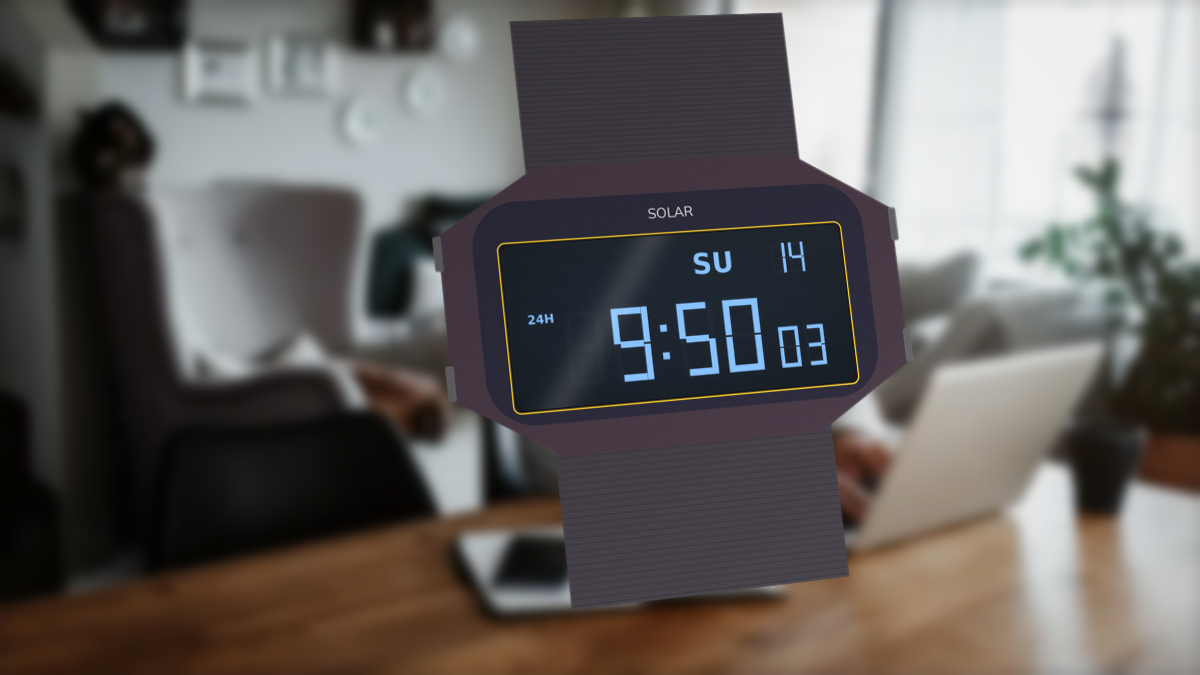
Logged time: 9:50:03
